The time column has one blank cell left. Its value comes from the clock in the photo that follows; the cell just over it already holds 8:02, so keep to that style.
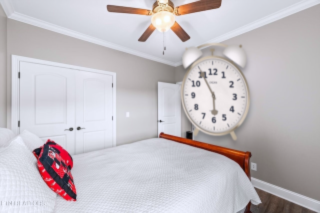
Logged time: 5:55
